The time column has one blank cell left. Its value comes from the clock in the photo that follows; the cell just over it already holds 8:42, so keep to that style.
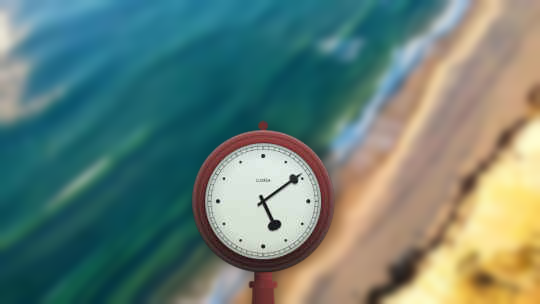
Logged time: 5:09
